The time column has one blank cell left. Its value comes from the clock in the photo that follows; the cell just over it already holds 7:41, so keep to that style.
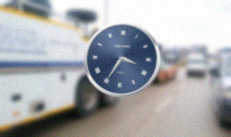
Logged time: 3:35
